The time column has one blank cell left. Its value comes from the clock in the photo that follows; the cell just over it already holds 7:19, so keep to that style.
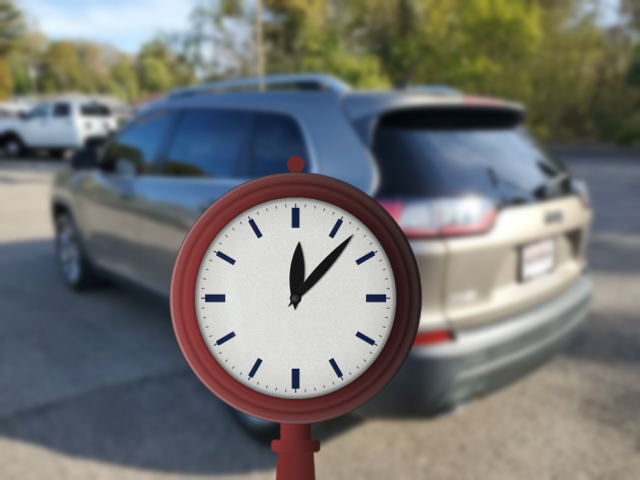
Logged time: 12:07
